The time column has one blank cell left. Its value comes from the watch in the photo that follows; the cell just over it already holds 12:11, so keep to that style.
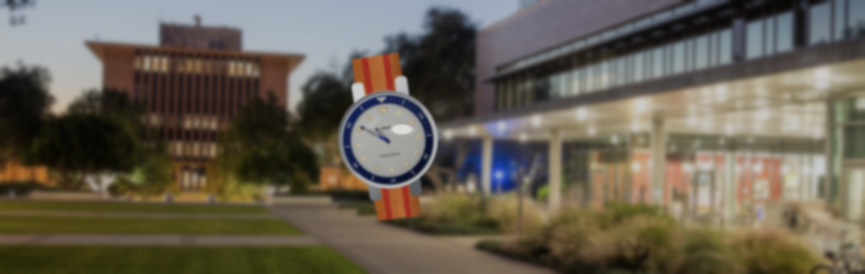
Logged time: 10:51
